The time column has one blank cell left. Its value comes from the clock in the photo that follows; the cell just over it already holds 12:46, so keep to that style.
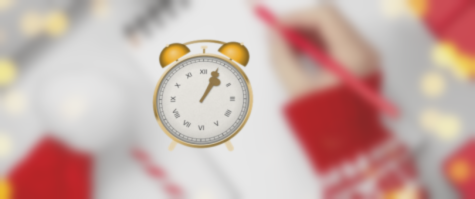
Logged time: 1:04
